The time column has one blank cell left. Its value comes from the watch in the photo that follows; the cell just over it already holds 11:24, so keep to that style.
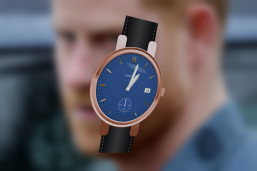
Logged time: 1:02
